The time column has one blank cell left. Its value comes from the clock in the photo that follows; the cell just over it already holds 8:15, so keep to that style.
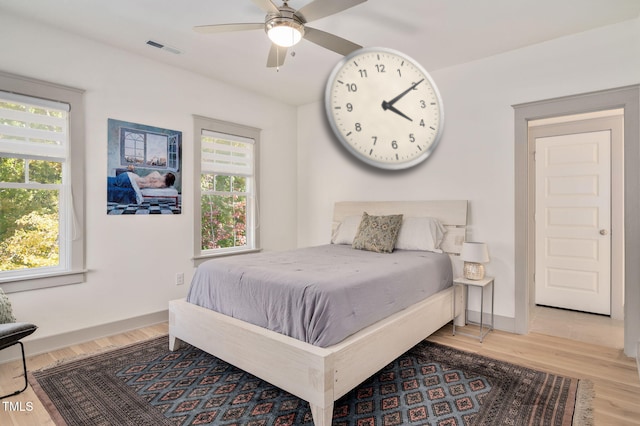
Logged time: 4:10
